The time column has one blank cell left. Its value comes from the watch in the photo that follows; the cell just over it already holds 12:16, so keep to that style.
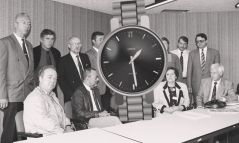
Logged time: 1:29
